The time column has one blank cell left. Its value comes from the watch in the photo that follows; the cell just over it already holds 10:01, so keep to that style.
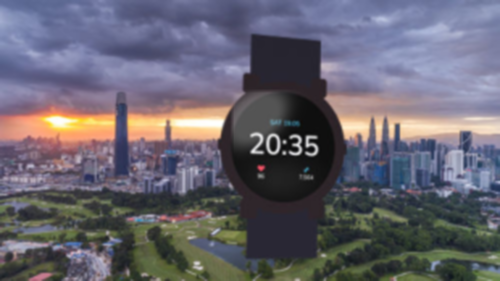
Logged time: 20:35
